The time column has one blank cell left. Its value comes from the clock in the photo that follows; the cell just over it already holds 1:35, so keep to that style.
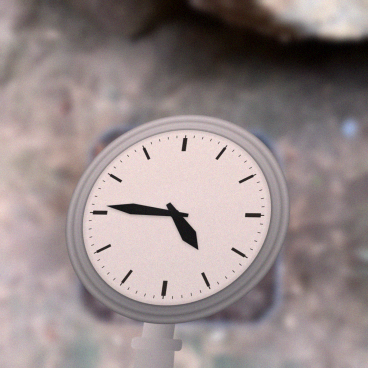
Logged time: 4:46
